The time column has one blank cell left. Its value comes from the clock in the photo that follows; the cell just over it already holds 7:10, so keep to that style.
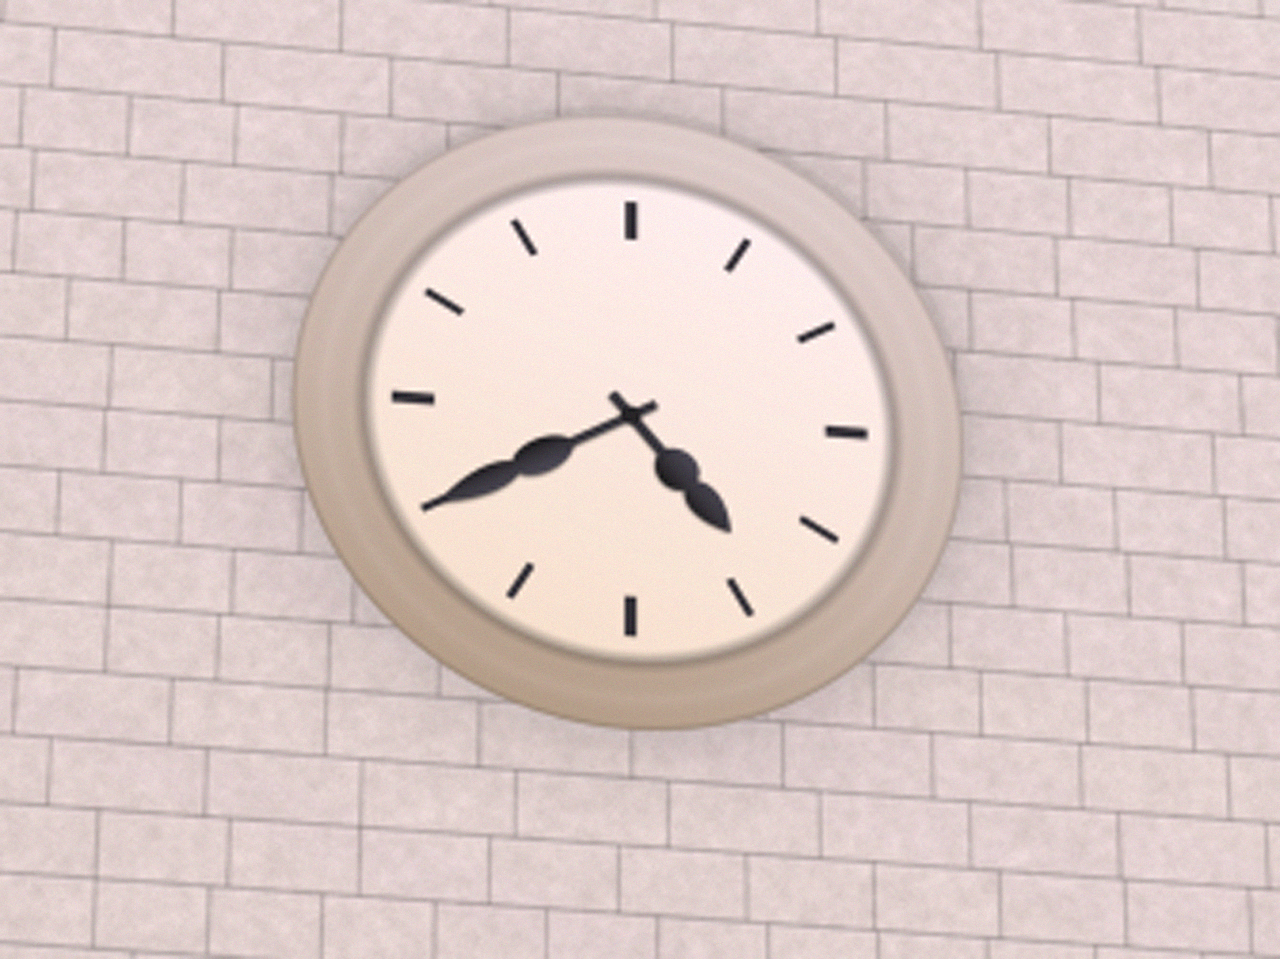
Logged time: 4:40
